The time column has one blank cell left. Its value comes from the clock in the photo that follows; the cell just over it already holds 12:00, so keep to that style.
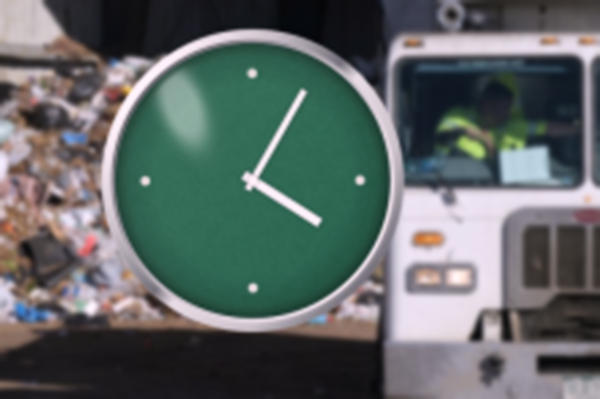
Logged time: 4:05
